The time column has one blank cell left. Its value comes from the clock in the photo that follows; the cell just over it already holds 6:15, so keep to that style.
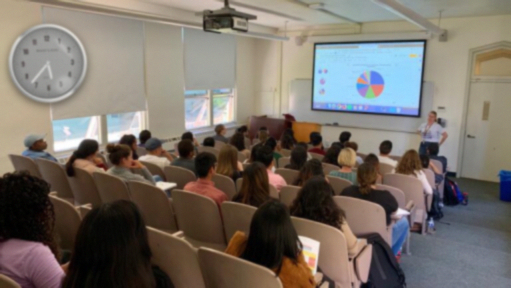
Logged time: 5:37
